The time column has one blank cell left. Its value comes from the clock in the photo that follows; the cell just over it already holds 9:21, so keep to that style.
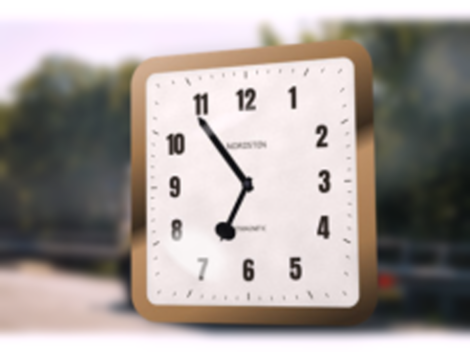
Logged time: 6:54
